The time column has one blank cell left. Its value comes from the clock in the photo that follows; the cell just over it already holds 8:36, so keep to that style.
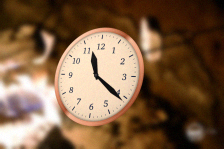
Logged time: 11:21
